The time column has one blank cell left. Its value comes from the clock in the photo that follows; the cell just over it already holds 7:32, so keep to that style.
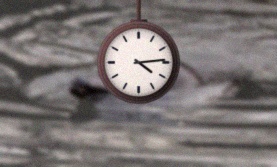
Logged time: 4:14
